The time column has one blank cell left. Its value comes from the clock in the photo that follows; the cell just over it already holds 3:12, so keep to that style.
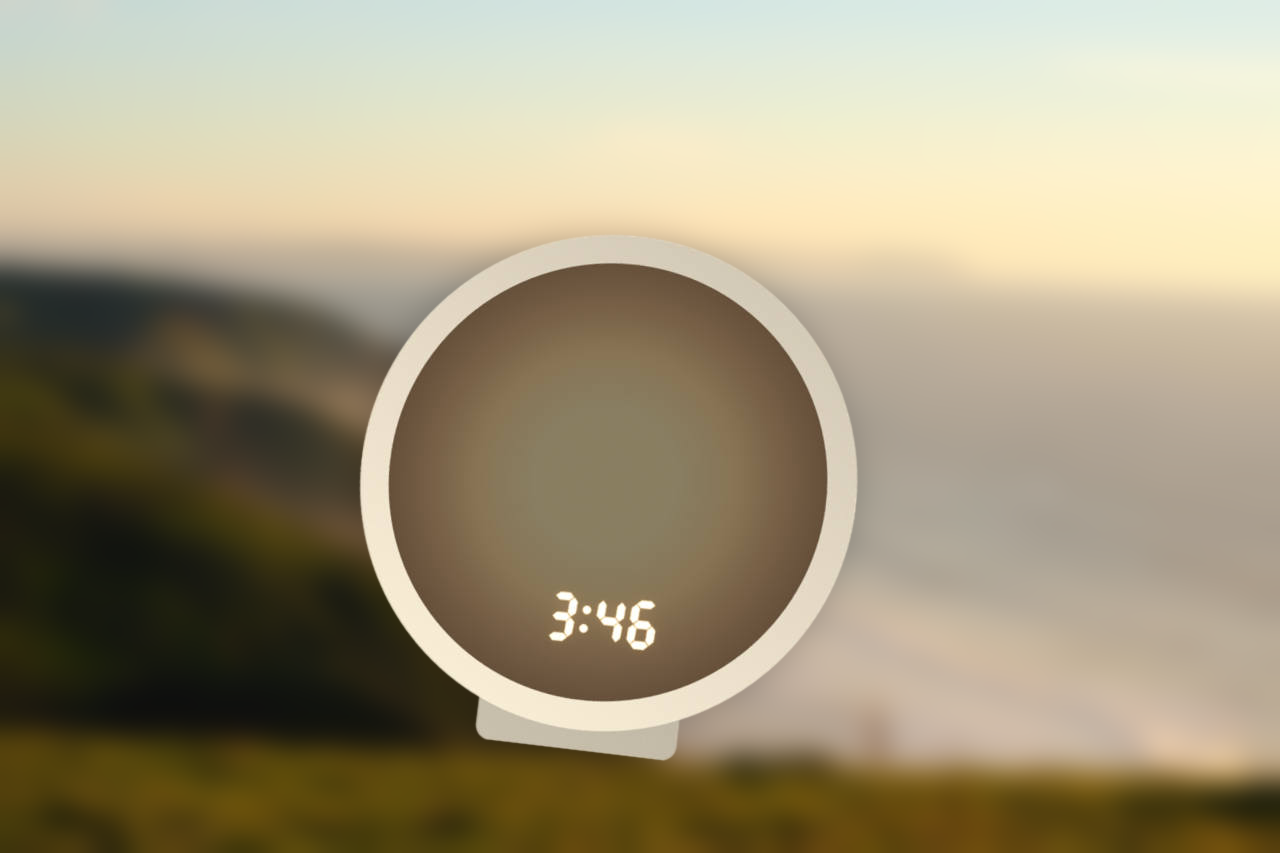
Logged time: 3:46
